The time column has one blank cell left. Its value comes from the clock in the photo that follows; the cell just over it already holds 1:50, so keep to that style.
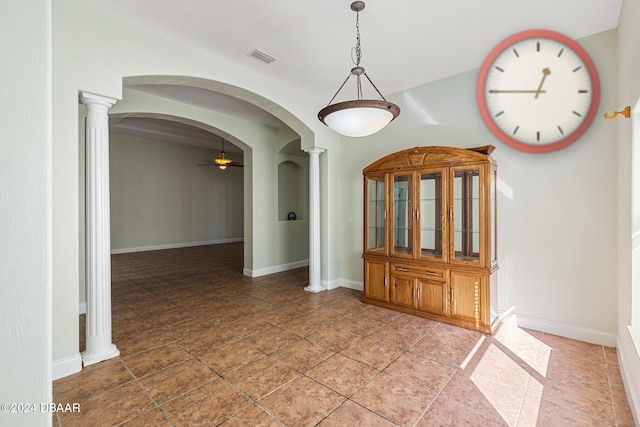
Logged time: 12:45
